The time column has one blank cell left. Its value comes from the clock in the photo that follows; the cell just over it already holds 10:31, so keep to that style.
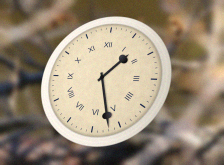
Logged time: 1:27
